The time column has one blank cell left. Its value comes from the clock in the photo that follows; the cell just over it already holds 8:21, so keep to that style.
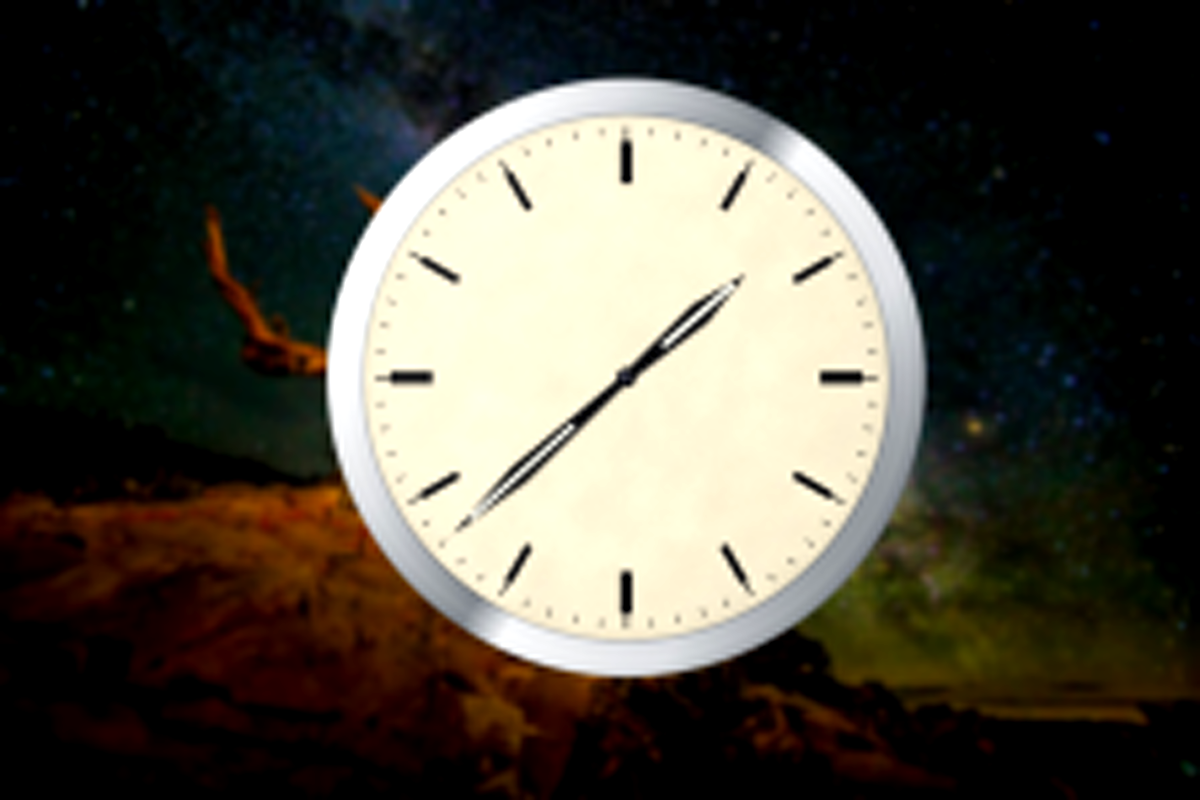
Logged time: 1:38
